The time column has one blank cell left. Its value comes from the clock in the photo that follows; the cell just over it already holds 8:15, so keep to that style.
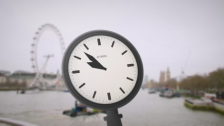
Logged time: 9:53
